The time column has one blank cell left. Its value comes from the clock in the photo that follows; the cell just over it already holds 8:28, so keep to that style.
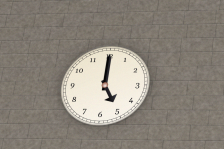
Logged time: 5:00
